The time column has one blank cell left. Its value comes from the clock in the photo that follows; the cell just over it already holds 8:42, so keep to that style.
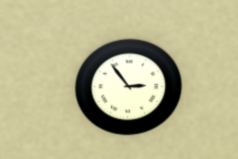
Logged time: 2:54
